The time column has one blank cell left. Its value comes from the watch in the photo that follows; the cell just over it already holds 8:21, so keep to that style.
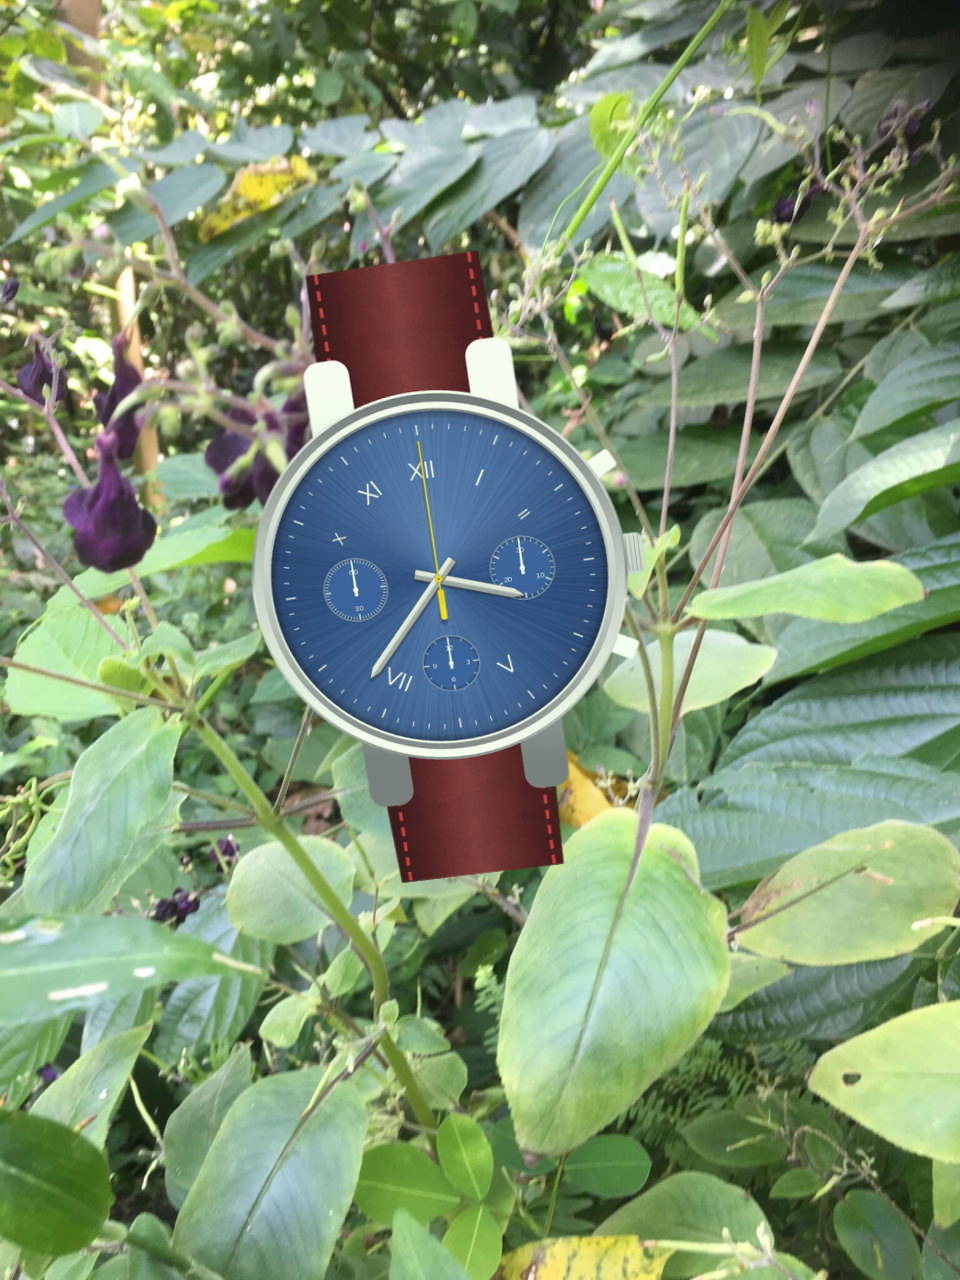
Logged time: 3:37
